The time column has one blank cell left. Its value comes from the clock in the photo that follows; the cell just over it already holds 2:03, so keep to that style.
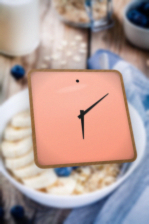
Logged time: 6:09
